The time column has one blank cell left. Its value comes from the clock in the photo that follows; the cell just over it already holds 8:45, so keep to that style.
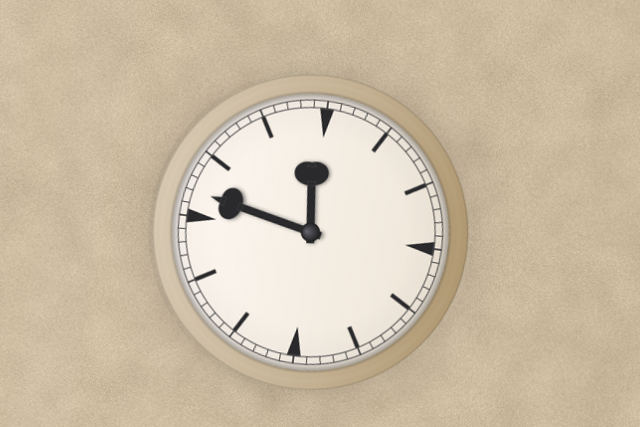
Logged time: 11:47
